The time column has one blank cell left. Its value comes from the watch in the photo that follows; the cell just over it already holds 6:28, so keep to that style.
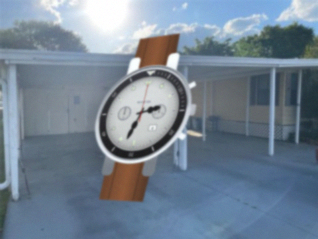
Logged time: 2:33
